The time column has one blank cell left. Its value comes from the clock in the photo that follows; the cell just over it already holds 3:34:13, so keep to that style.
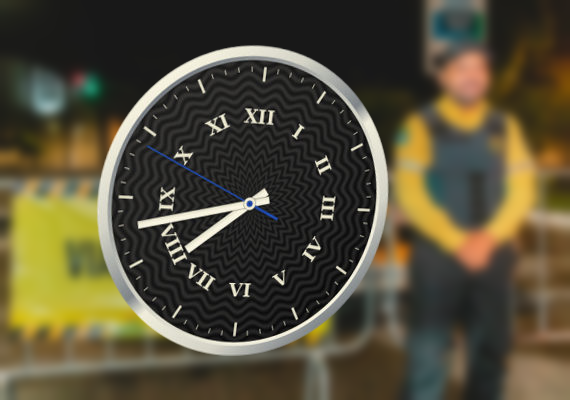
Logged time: 7:42:49
